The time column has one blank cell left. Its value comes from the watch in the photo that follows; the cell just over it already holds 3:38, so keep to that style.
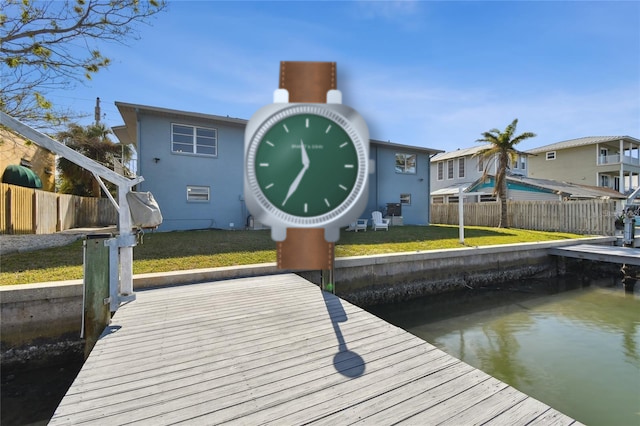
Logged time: 11:35
